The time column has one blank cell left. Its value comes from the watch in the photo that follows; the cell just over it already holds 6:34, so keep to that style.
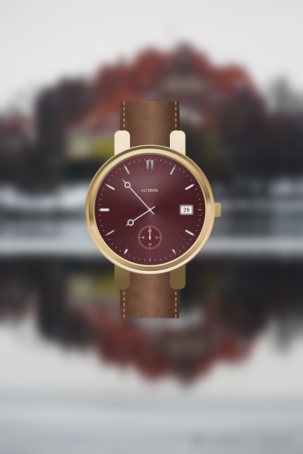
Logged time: 7:53
